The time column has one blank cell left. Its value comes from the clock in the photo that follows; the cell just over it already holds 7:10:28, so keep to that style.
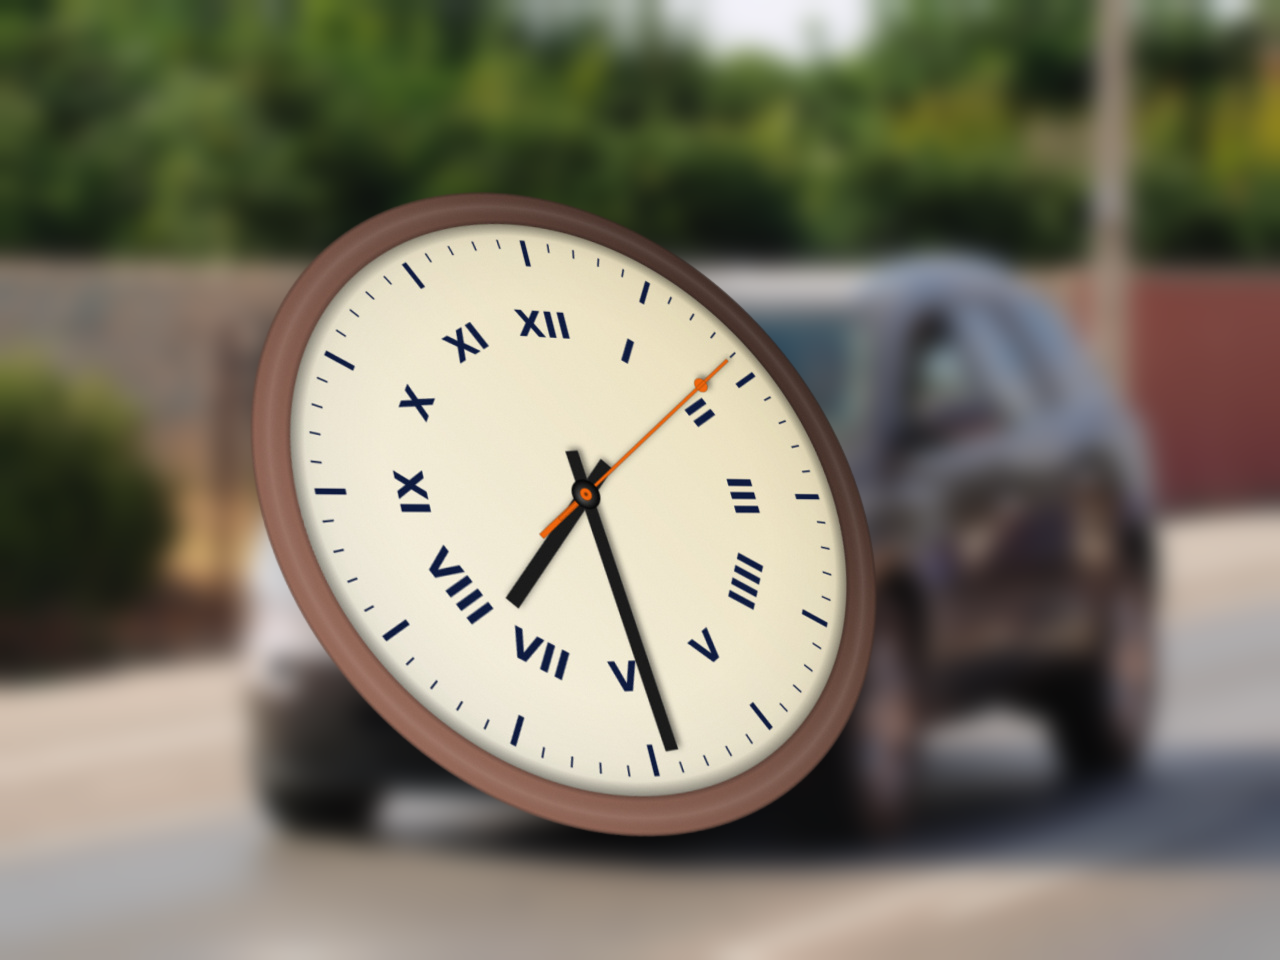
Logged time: 7:29:09
